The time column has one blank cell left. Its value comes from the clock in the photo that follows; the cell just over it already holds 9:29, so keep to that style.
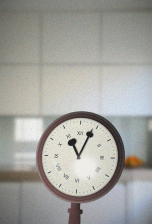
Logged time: 11:04
